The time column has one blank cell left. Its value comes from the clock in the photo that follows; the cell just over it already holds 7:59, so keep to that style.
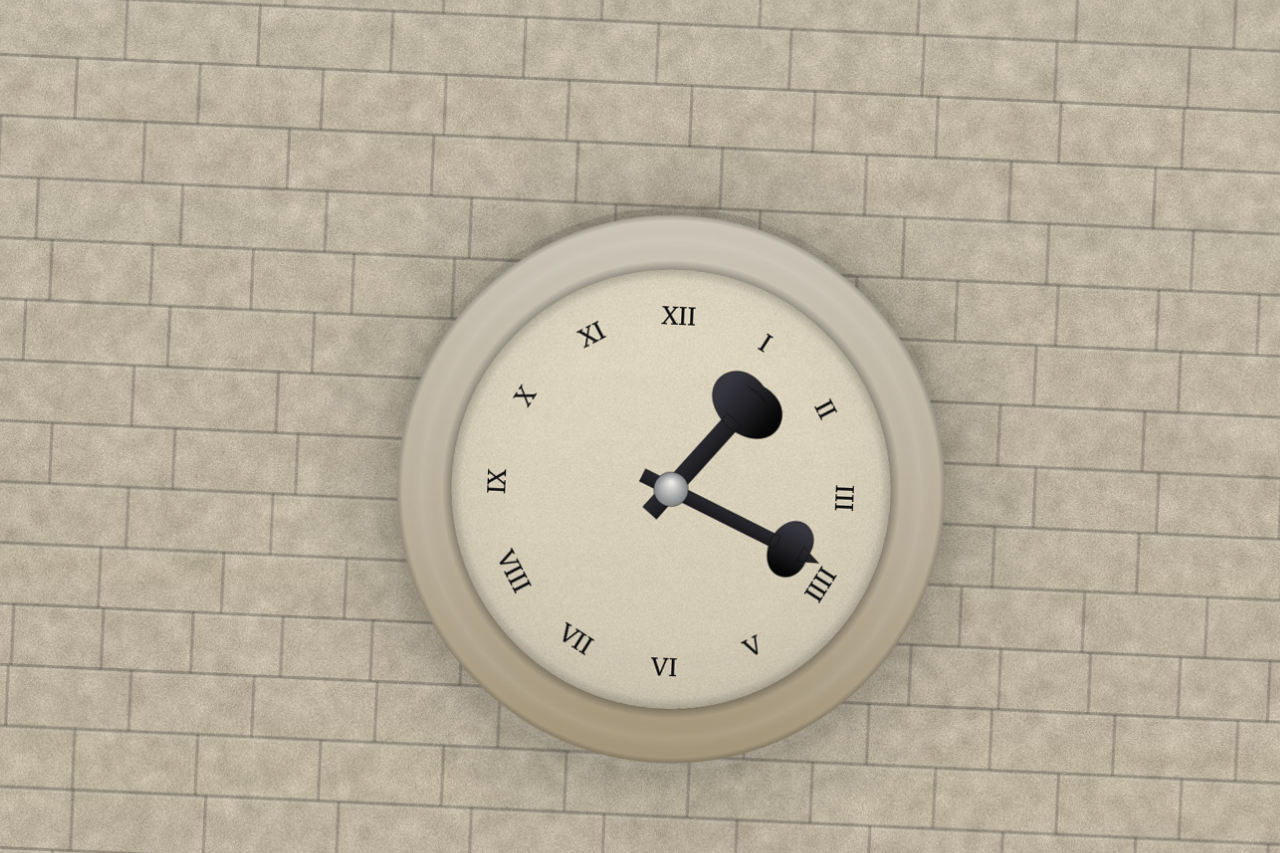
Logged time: 1:19
